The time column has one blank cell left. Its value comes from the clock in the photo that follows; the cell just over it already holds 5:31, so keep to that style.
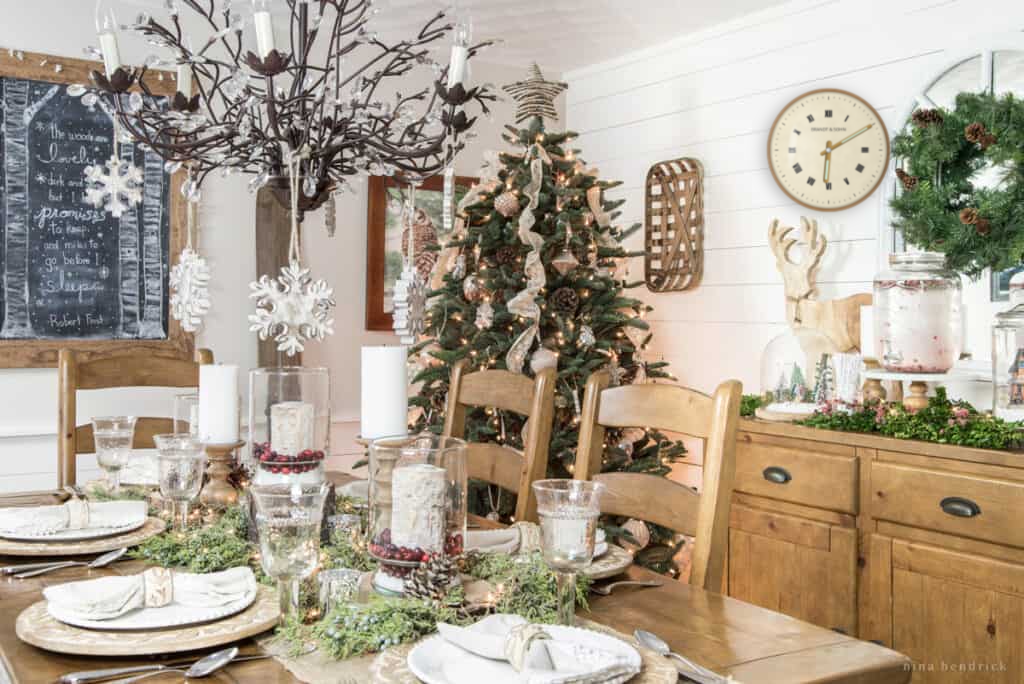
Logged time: 6:10
